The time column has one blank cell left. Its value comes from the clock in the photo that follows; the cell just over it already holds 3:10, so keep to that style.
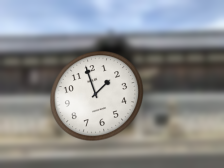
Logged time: 1:59
